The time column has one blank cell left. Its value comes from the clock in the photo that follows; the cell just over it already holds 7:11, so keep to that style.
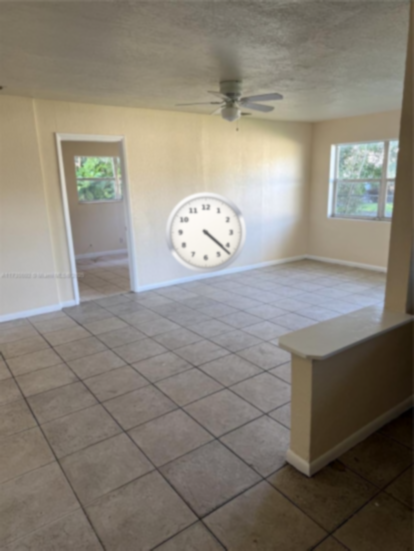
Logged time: 4:22
